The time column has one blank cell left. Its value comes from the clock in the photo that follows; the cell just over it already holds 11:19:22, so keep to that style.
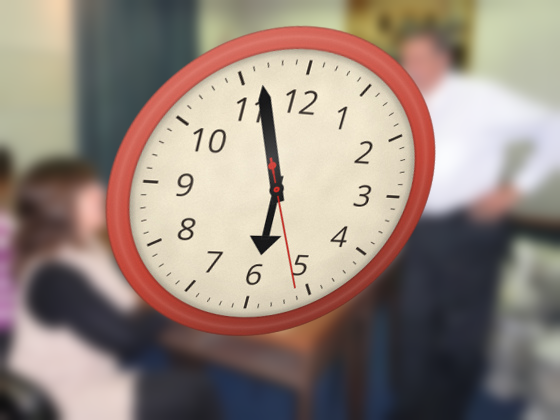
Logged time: 5:56:26
